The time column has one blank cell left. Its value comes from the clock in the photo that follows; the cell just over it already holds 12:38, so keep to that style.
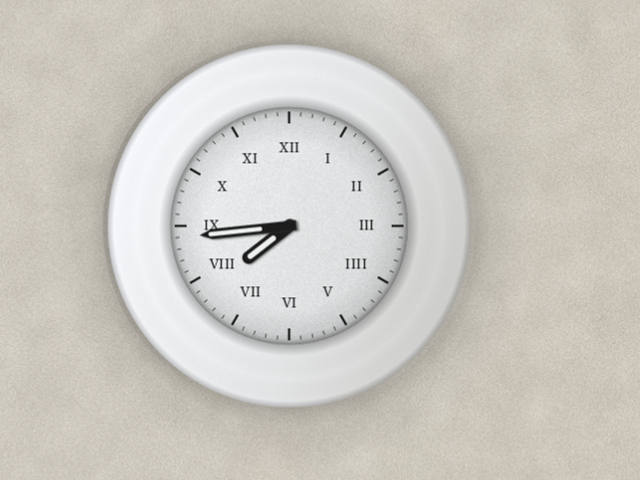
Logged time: 7:44
